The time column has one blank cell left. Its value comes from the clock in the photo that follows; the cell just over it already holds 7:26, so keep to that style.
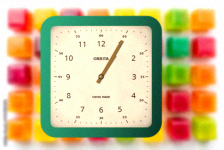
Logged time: 1:05
